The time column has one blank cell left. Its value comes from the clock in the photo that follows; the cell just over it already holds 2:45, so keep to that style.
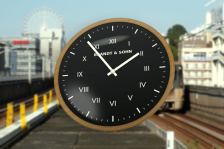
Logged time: 1:54
